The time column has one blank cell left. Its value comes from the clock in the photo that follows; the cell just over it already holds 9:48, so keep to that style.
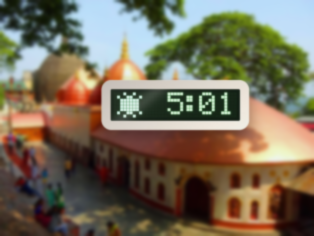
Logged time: 5:01
